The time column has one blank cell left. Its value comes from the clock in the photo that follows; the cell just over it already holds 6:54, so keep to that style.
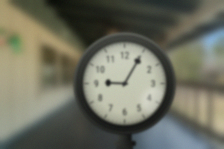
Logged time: 9:05
